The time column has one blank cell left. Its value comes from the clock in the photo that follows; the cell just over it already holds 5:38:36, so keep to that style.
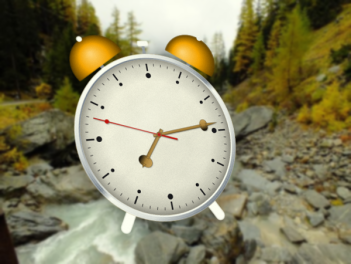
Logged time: 7:13:48
